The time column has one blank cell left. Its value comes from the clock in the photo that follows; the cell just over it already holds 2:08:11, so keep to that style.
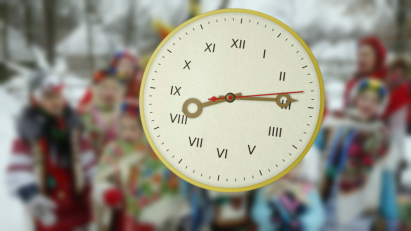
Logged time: 8:14:13
